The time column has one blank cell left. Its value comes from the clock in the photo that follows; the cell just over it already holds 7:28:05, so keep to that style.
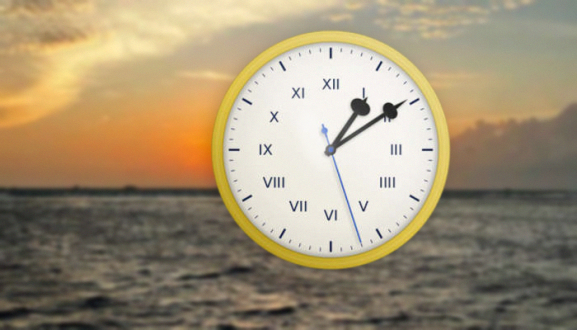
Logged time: 1:09:27
